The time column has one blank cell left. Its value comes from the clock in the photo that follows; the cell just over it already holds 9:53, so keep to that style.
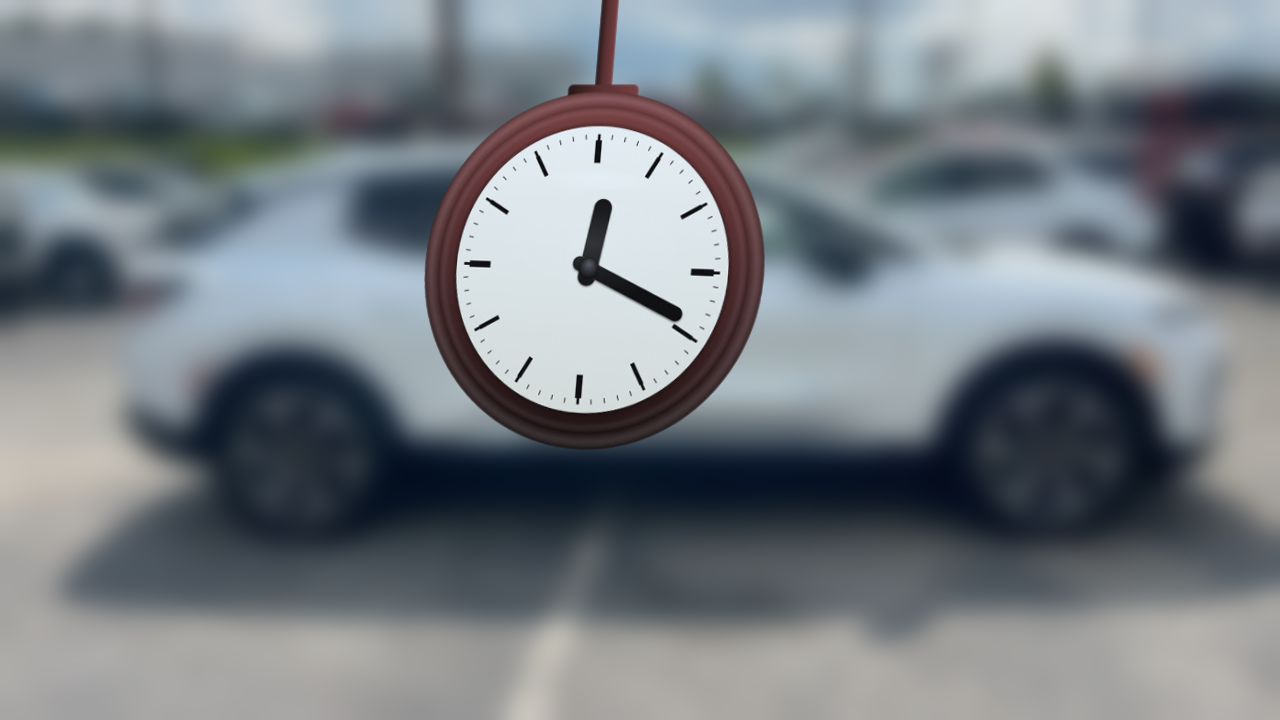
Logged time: 12:19
